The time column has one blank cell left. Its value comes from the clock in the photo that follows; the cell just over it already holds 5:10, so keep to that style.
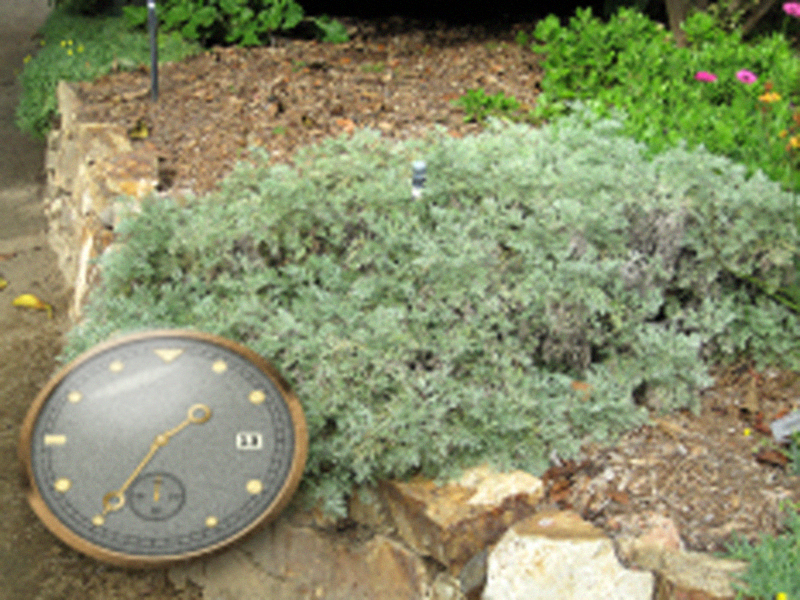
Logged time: 1:35
